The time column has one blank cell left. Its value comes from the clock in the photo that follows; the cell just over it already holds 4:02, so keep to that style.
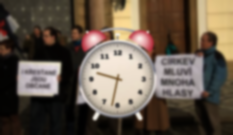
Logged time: 9:32
